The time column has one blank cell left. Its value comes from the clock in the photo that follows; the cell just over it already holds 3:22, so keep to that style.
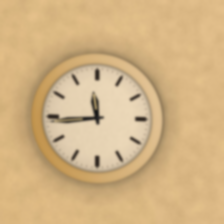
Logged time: 11:44
